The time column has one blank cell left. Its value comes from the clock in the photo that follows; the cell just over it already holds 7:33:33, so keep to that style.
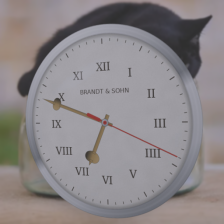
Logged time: 6:48:19
